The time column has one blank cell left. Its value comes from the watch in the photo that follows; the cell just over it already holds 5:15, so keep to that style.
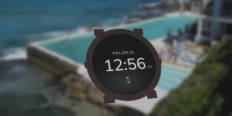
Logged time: 12:56
